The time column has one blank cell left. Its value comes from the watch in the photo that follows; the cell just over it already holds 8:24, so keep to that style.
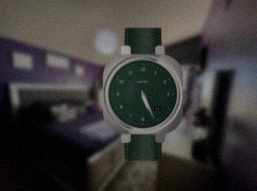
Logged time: 5:26
